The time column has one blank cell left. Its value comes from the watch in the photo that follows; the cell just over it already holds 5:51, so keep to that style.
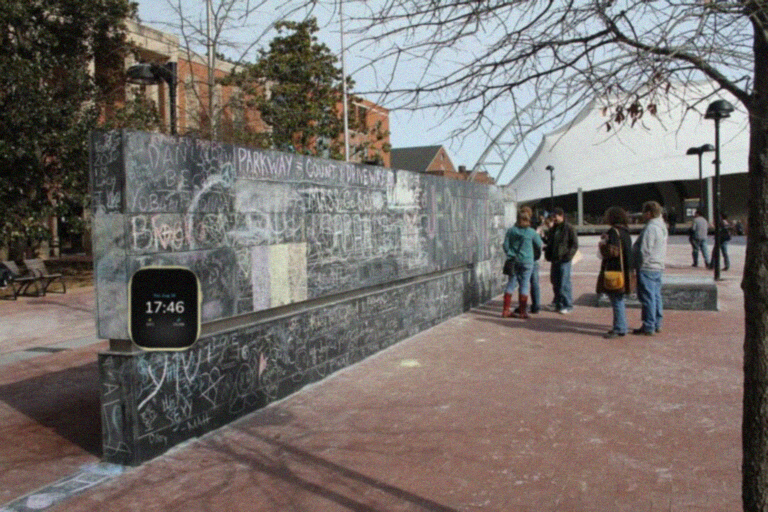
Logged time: 17:46
